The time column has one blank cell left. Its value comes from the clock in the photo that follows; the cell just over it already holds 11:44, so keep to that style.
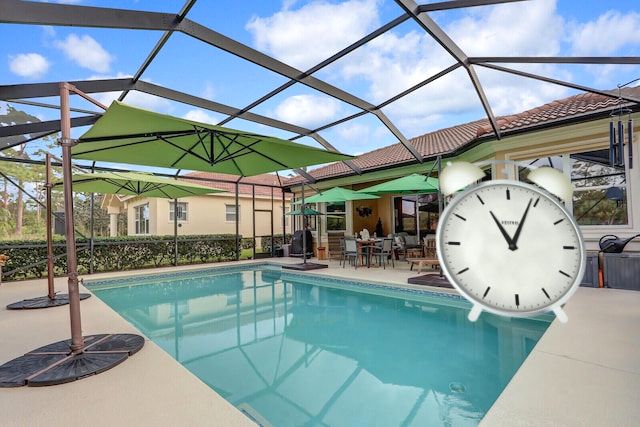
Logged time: 11:04
